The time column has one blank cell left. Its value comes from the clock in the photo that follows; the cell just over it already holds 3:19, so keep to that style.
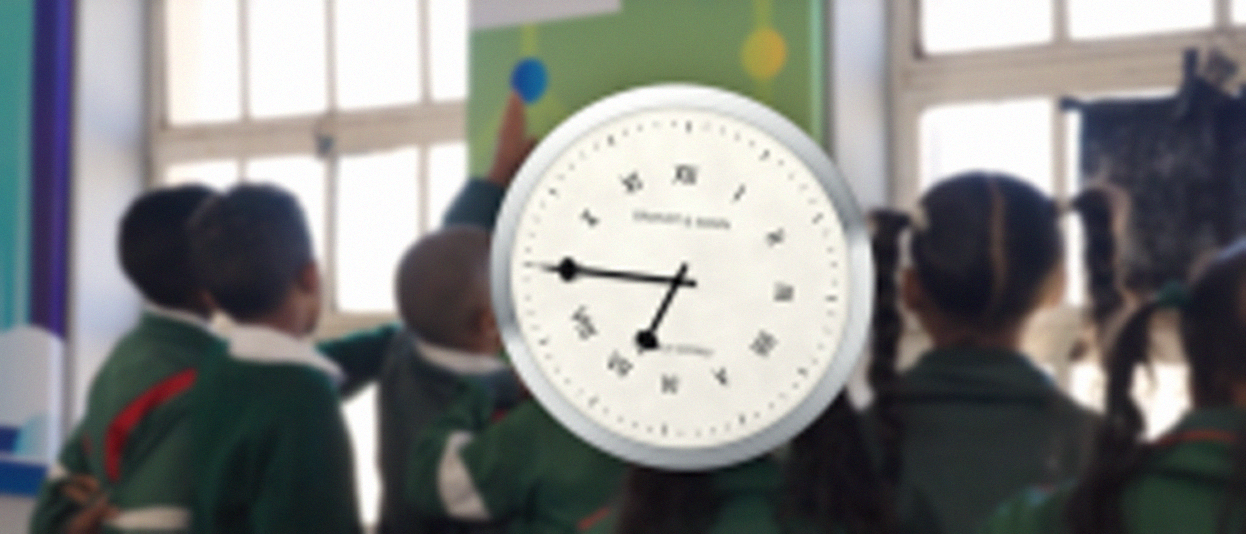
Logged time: 6:45
